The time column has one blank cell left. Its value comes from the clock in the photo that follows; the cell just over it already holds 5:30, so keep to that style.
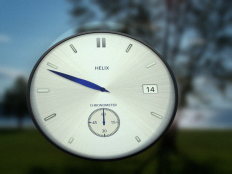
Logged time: 9:49
